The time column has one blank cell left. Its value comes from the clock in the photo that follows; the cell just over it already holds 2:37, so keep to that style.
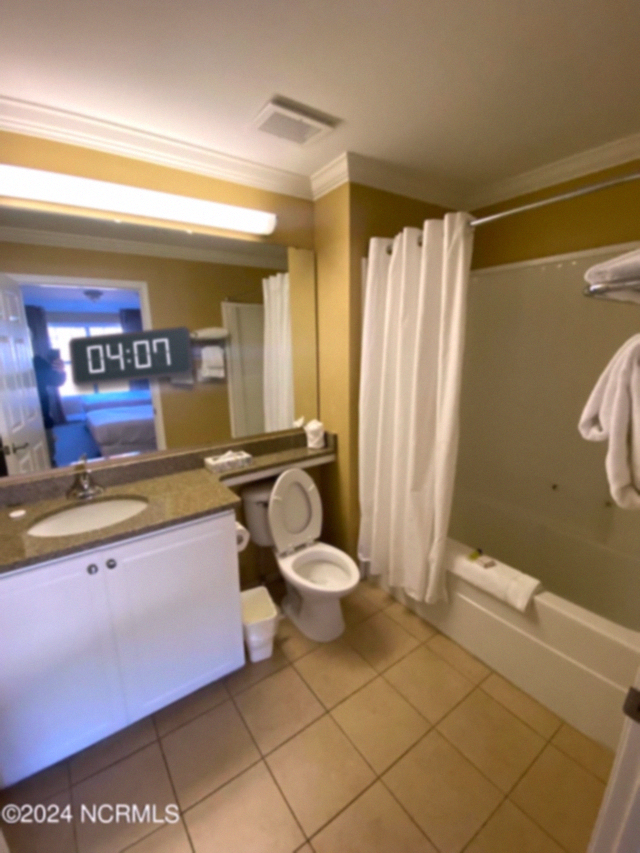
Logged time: 4:07
